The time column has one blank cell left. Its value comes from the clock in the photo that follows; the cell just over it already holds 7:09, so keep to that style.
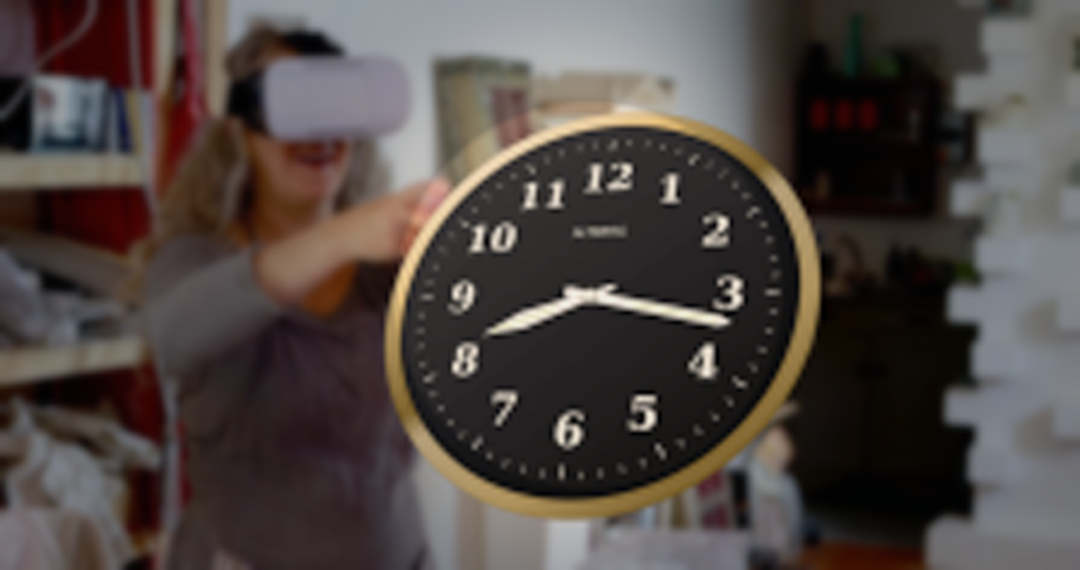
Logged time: 8:17
